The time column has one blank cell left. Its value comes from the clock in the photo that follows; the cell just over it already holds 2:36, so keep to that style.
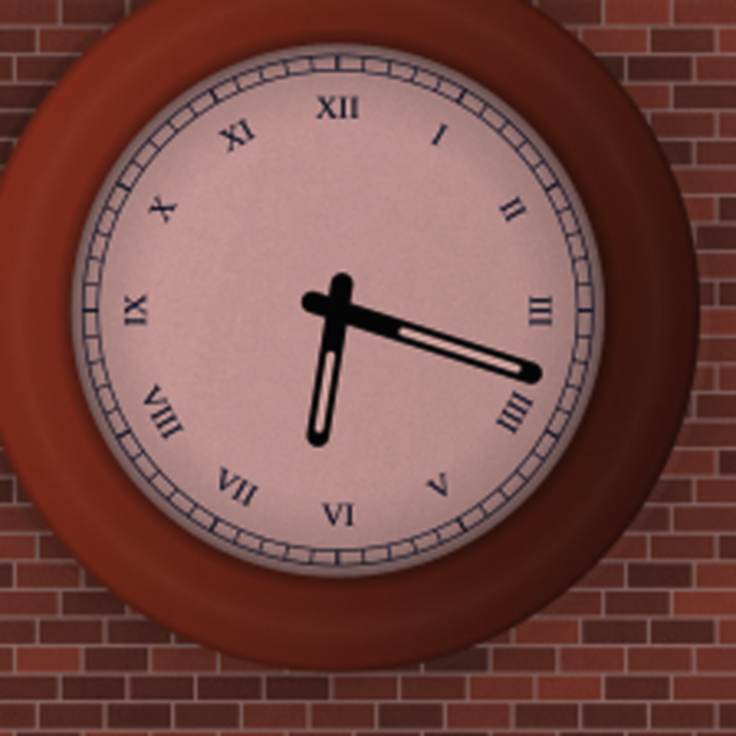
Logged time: 6:18
